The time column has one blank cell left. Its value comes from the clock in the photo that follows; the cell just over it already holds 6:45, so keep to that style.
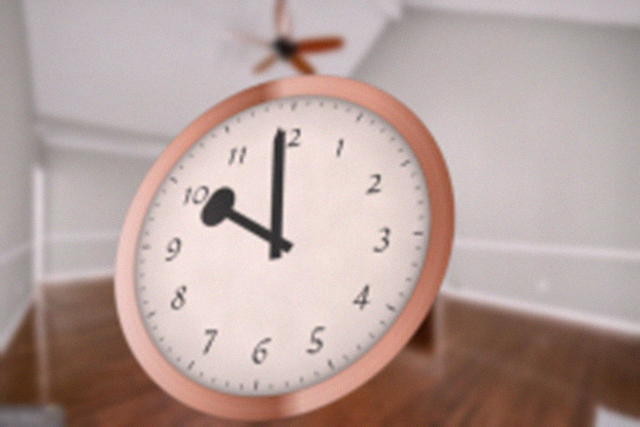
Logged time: 9:59
